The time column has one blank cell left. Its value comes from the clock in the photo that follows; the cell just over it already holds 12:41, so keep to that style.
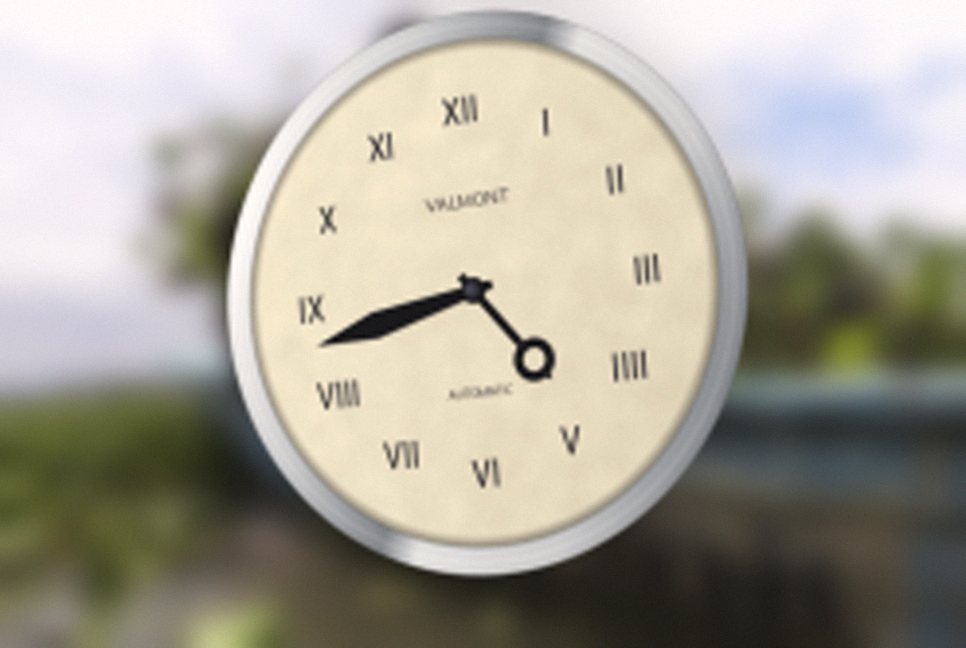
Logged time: 4:43
